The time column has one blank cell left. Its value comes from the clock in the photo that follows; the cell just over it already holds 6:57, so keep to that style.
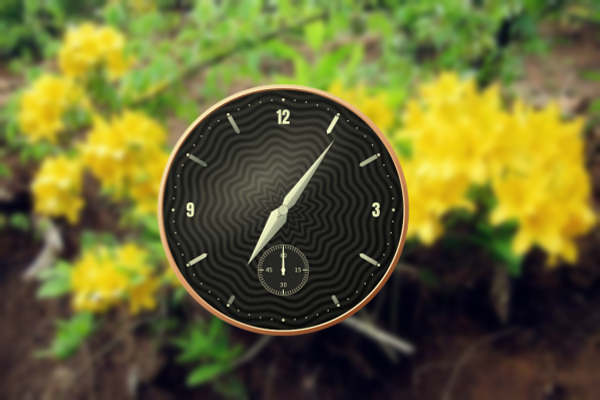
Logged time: 7:06
